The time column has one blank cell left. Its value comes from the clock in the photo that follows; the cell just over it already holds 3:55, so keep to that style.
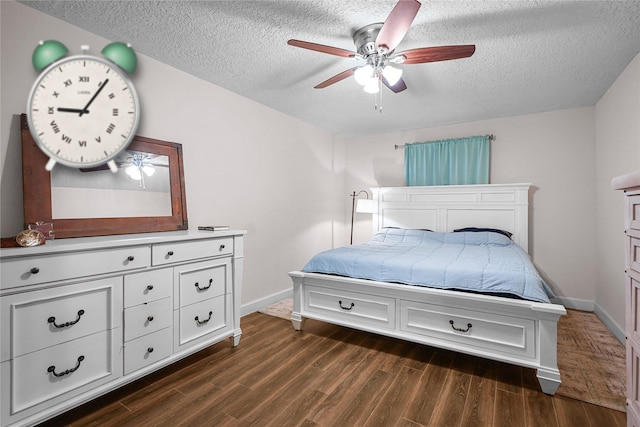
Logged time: 9:06
